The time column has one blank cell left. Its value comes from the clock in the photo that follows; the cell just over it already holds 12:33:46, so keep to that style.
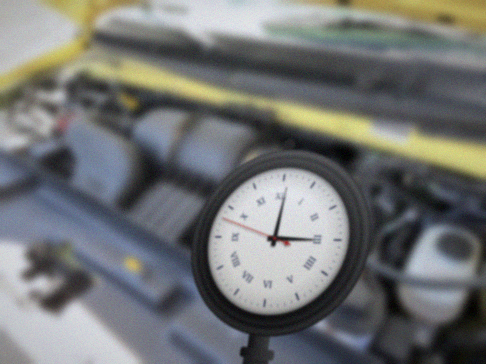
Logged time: 3:00:48
